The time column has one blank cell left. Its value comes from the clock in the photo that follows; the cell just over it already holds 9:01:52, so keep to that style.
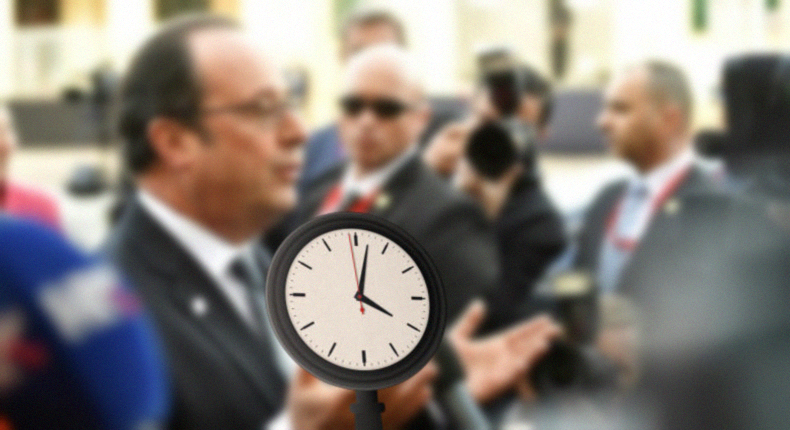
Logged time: 4:01:59
